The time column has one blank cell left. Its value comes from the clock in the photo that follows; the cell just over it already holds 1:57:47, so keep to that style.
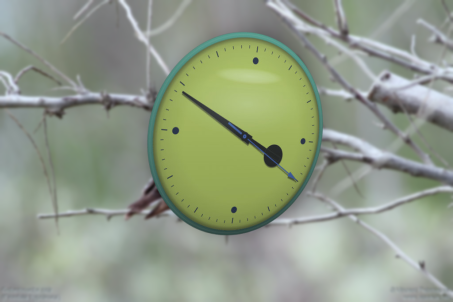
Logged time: 3:49:20
